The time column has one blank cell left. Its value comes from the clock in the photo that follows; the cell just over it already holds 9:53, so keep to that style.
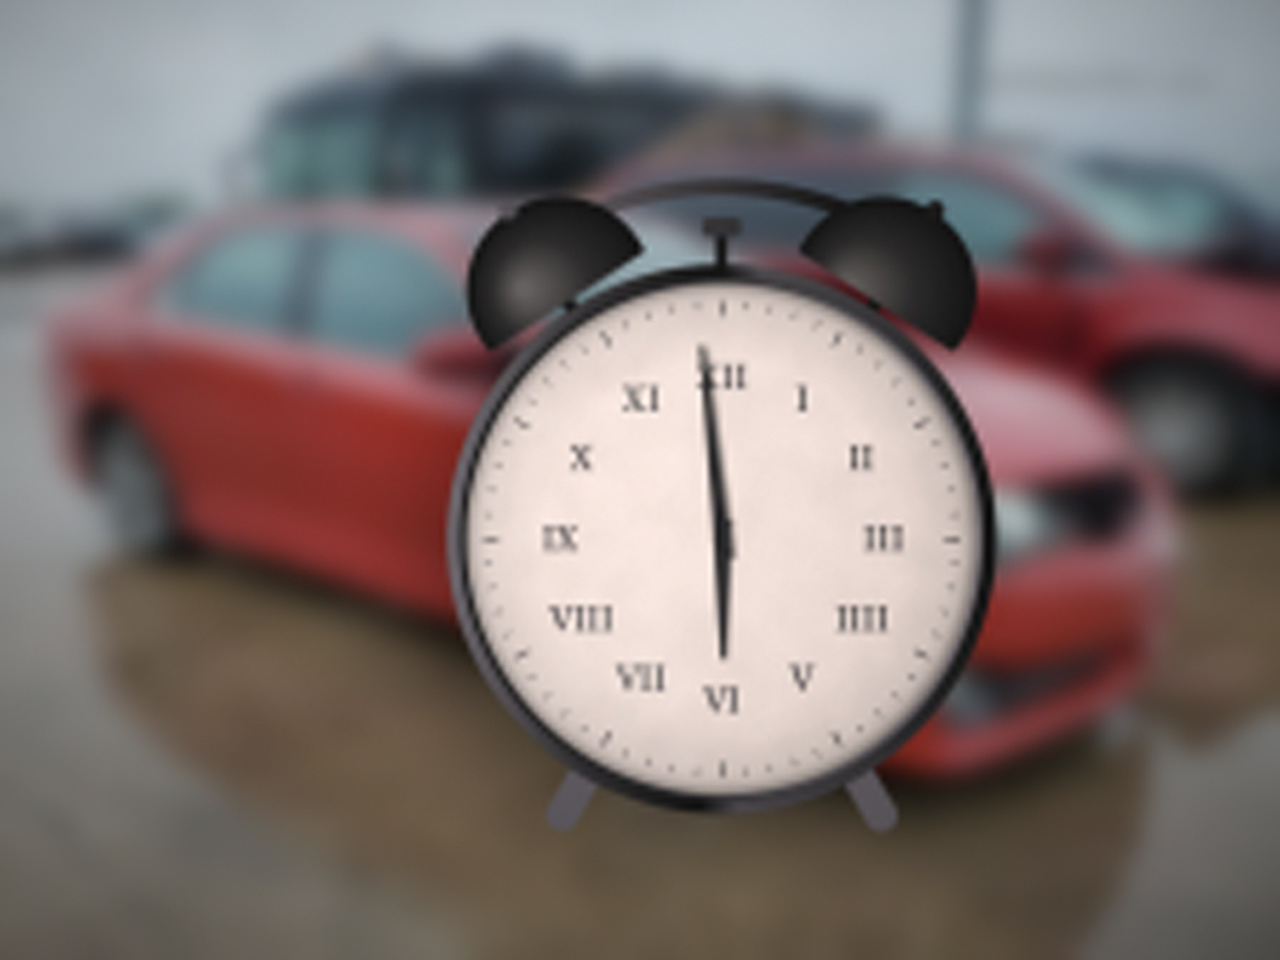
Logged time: 5:59
